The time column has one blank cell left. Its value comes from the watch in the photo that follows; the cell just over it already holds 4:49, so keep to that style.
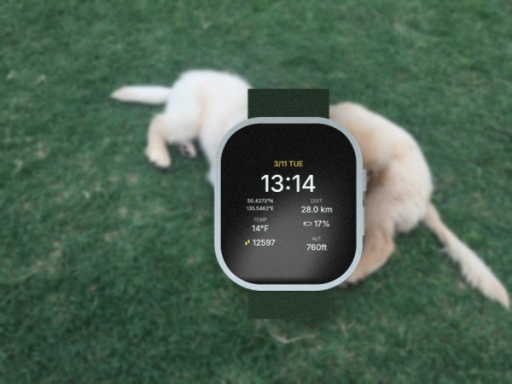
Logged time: 13:14
